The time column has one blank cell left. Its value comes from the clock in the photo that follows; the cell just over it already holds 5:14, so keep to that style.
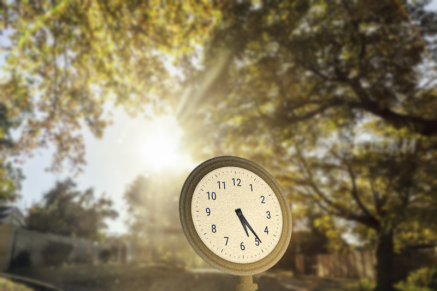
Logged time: 5:24
